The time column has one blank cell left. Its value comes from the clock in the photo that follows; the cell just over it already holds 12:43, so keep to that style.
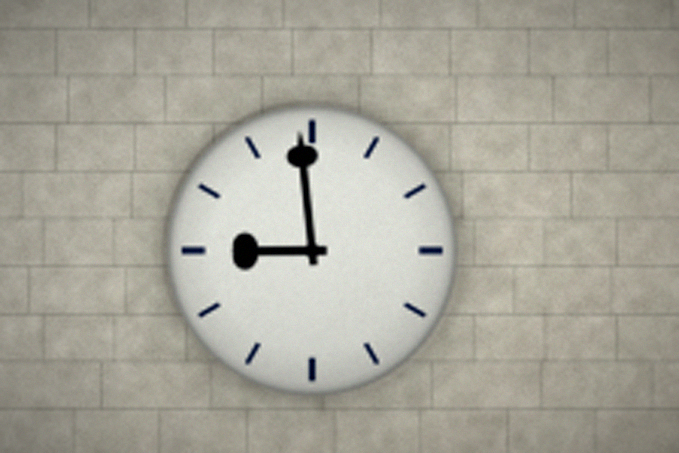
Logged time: 8:59
